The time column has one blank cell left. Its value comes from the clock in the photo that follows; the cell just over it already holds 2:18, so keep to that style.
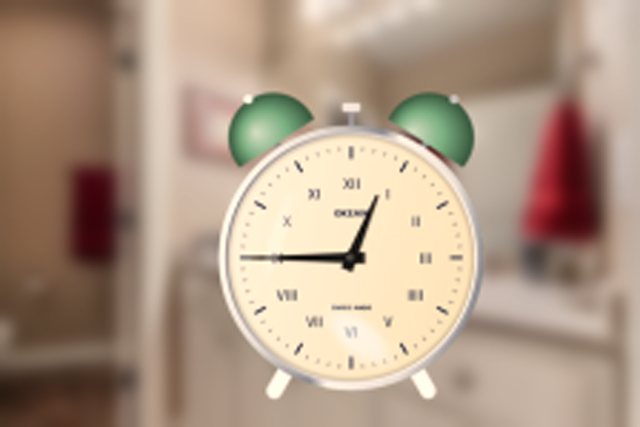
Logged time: 12:45
